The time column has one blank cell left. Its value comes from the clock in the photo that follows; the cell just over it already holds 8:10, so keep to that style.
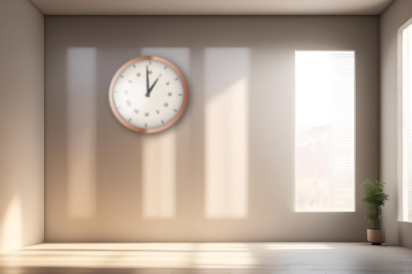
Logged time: 12:59
